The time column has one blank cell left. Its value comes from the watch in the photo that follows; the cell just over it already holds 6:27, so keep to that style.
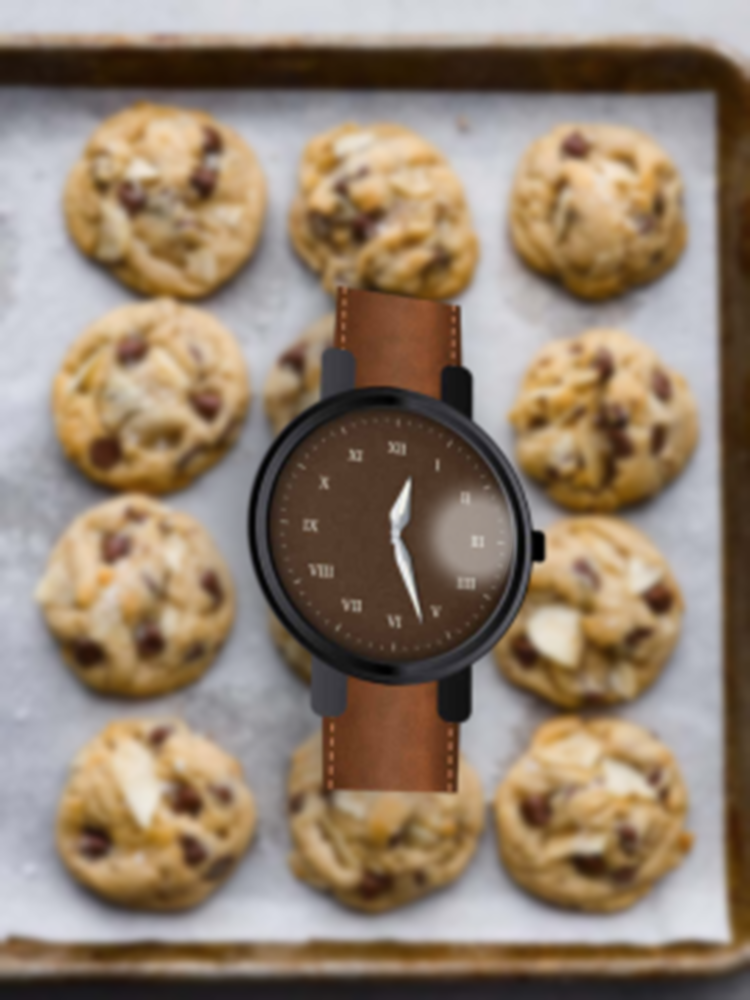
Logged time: 12:27
